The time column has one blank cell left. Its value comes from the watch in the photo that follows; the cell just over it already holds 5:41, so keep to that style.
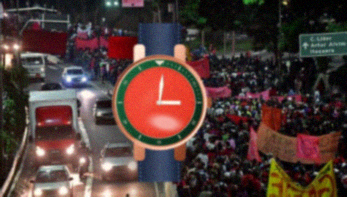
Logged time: 3:01
